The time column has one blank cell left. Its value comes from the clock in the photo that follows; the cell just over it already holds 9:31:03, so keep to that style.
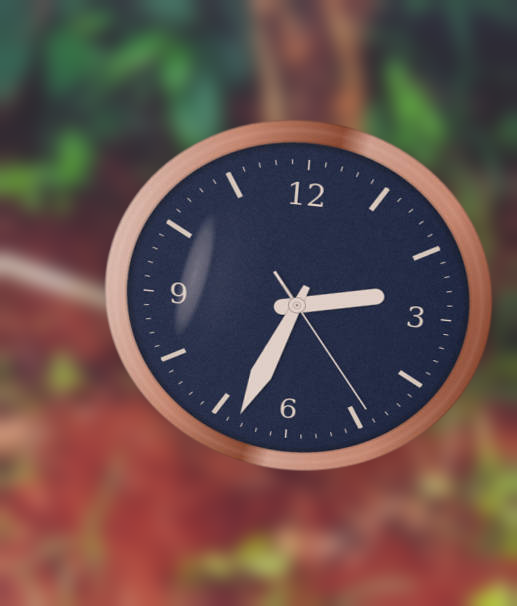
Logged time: 2:33:24
